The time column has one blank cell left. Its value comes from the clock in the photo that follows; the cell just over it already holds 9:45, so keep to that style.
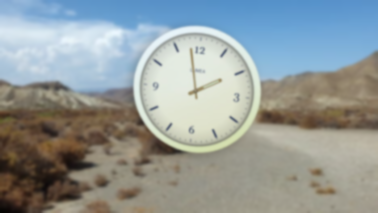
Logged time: 1:58
